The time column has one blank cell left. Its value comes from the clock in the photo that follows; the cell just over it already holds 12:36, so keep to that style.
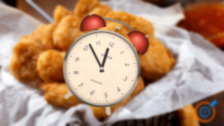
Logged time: 11:52
